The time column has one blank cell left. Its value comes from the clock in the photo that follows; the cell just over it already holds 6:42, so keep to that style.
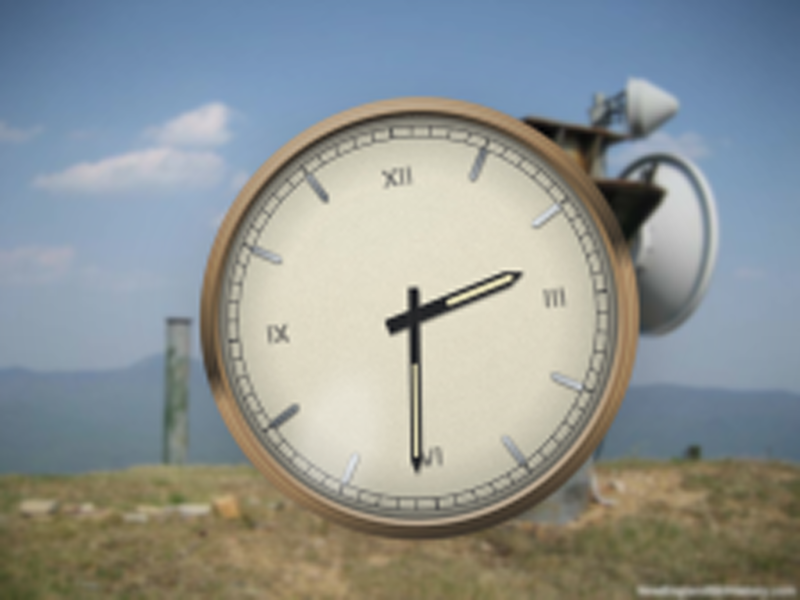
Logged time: 2:31
